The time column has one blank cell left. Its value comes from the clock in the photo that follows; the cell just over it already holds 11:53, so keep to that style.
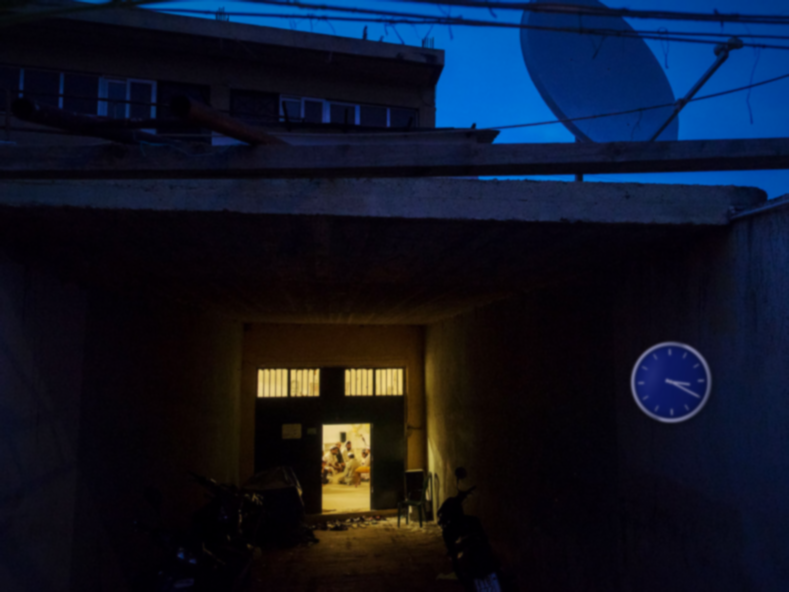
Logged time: 3:20
